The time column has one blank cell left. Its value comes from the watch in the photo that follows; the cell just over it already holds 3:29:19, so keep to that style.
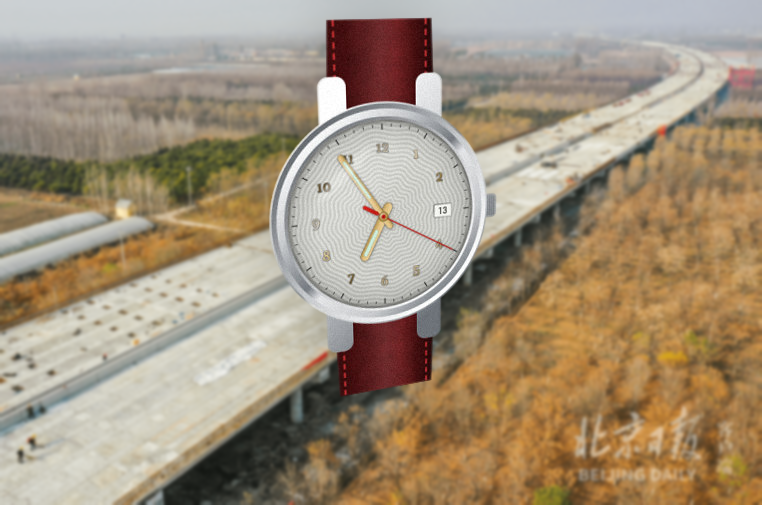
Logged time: 6:54:20
